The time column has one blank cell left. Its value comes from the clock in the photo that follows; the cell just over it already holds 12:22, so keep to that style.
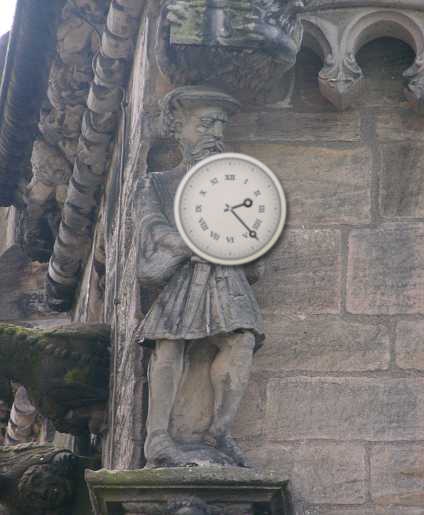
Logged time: 2:23
